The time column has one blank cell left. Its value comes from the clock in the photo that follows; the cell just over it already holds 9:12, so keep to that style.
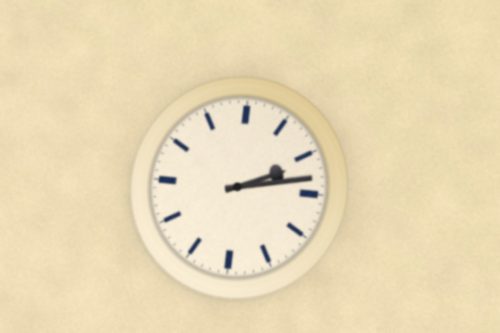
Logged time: 2:13
